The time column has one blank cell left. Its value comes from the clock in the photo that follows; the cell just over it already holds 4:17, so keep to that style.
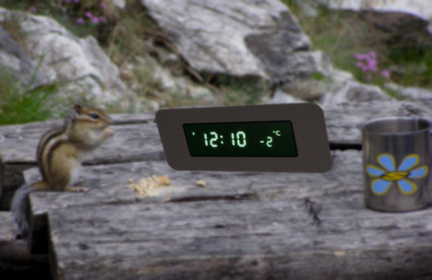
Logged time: 12:10
